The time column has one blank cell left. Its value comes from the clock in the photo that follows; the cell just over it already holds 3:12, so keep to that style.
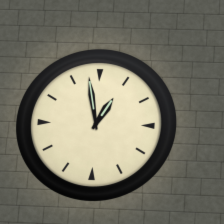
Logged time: 12:58
